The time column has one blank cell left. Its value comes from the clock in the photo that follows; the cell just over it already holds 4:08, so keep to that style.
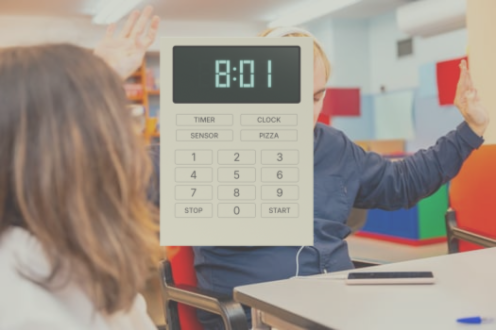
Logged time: 8:01
